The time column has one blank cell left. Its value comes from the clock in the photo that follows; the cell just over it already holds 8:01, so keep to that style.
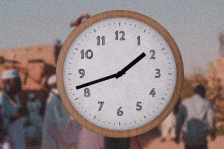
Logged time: 1:42
